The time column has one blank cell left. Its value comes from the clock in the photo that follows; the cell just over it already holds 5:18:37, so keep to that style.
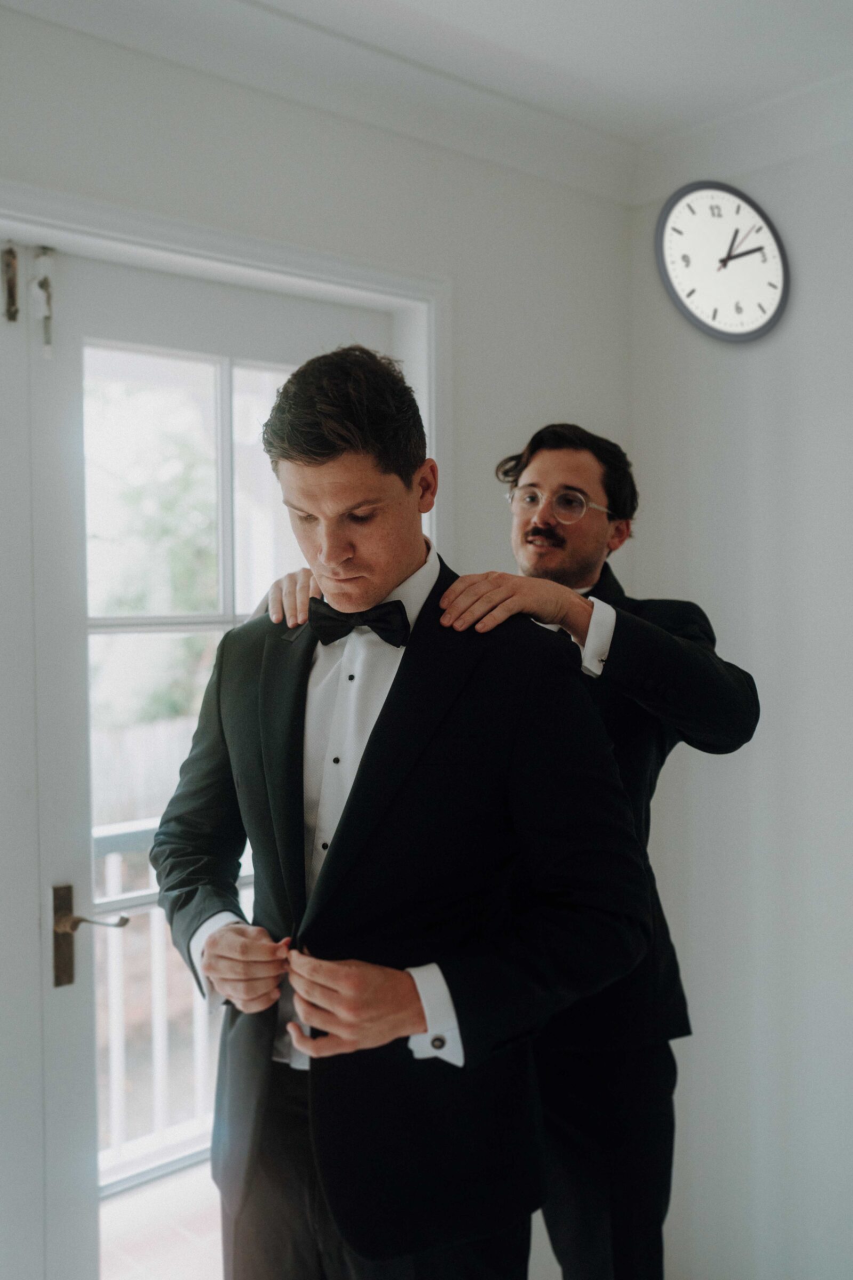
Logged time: 1:13:09
